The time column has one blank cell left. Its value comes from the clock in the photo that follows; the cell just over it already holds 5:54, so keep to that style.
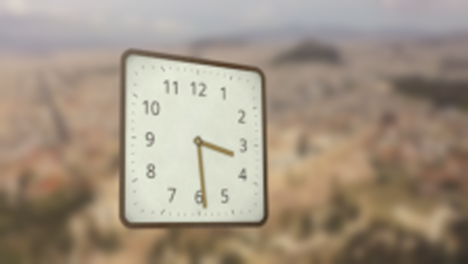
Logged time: 3:29
